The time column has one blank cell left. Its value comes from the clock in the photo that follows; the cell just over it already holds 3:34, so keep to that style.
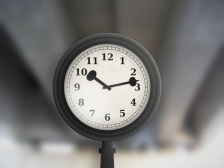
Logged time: 10:13
